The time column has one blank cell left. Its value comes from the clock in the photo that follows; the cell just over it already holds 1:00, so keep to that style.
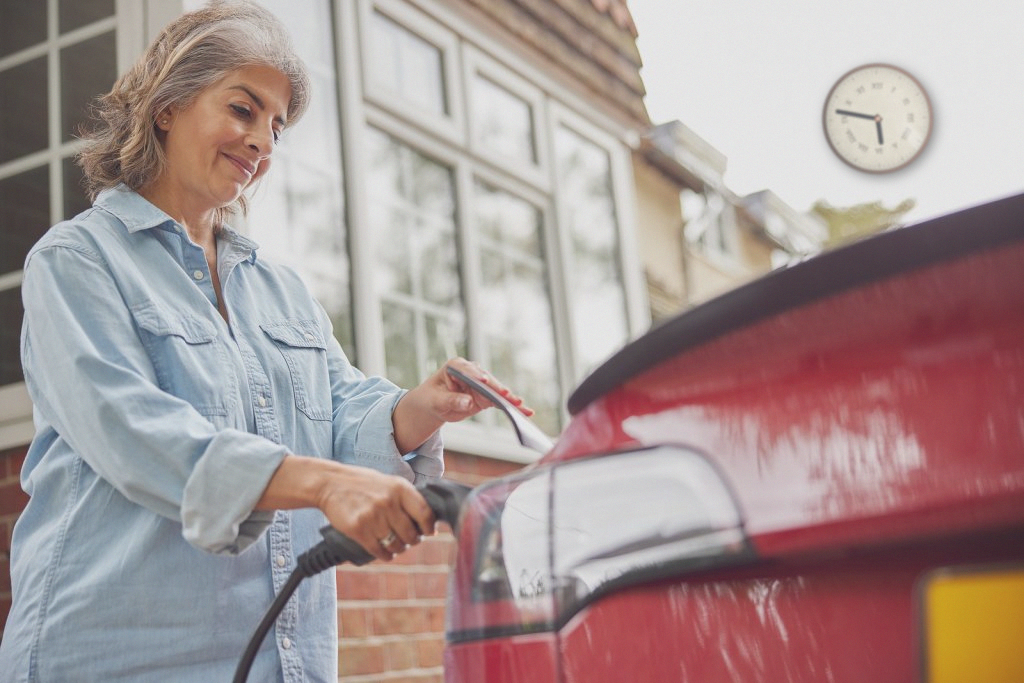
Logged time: 5:47
